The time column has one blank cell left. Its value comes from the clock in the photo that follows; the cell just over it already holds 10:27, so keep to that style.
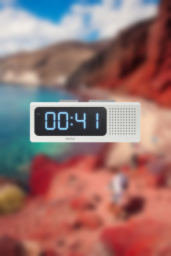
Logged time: 0:41
